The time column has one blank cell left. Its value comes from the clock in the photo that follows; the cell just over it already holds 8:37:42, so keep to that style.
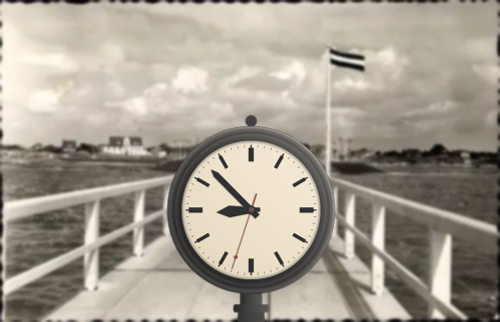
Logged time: 8:52:33
